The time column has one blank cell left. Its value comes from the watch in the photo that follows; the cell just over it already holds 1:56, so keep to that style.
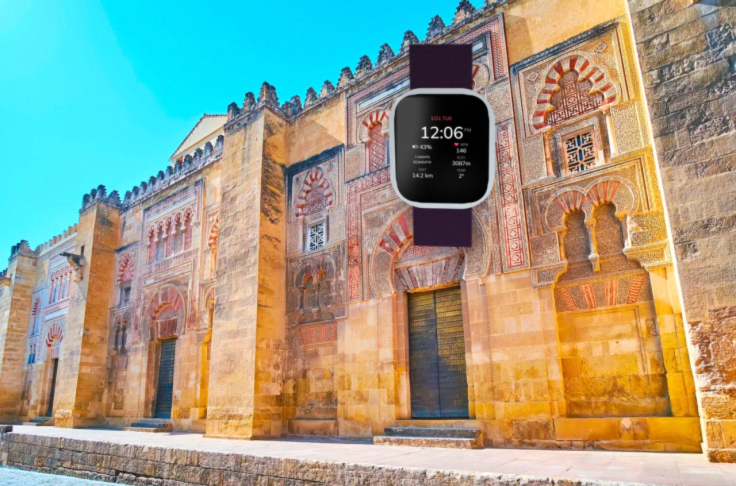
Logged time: 12:06
